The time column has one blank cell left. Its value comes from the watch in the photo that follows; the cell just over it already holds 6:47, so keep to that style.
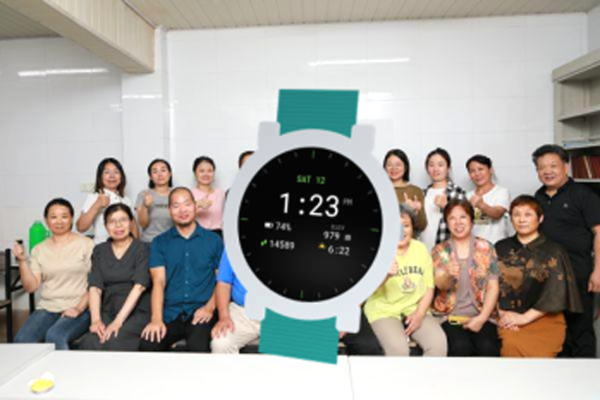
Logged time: 1:23
